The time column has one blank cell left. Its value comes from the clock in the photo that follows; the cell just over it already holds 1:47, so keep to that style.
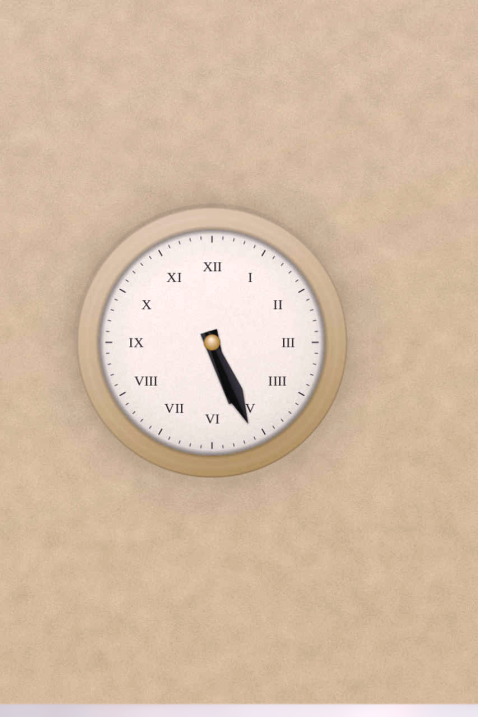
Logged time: 5:26
